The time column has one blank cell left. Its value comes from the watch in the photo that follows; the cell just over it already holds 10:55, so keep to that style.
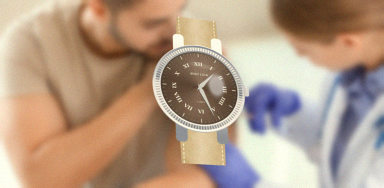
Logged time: 1:26
